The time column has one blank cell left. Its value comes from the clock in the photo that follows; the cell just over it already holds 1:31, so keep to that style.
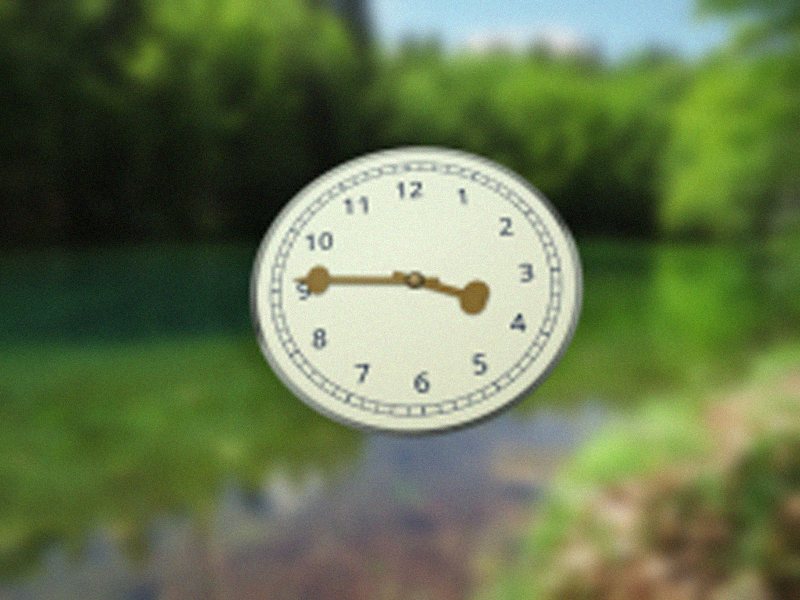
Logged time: 3:46
